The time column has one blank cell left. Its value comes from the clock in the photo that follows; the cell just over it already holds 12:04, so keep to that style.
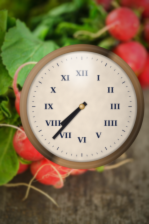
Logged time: 7:37
